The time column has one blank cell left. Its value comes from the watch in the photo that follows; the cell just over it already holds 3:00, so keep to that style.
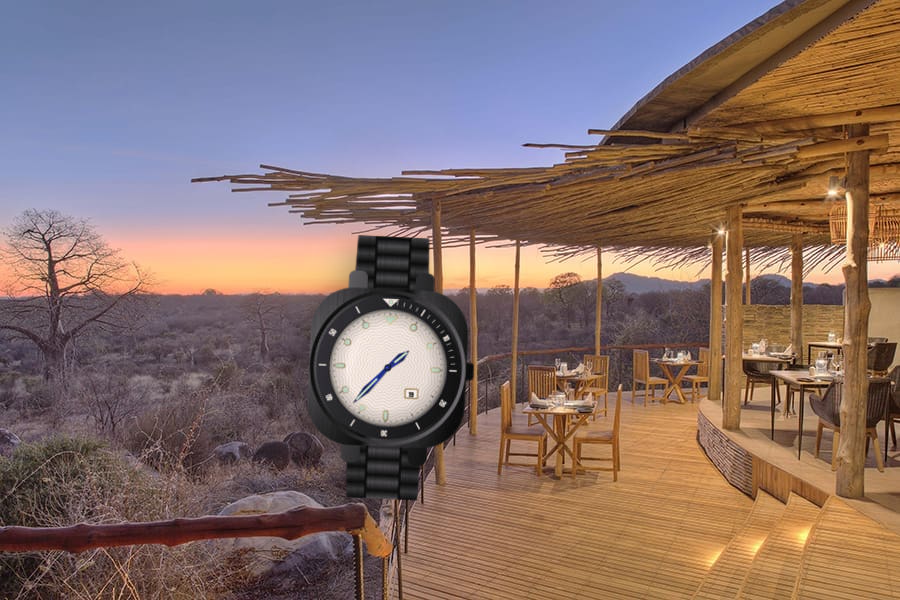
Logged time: 1:37
